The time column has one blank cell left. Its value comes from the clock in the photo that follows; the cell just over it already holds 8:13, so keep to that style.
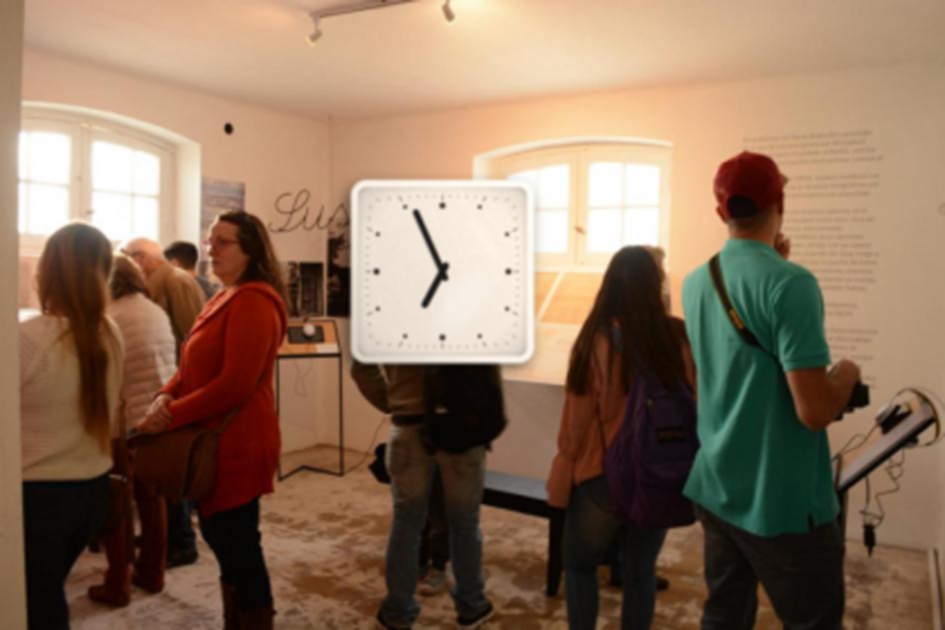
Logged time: 6:56
